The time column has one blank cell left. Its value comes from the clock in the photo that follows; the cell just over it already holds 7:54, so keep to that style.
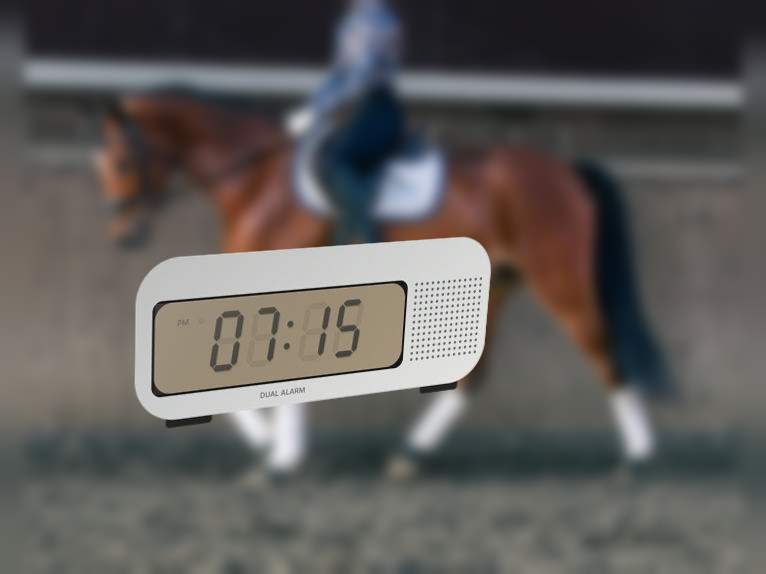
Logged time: 7:15
